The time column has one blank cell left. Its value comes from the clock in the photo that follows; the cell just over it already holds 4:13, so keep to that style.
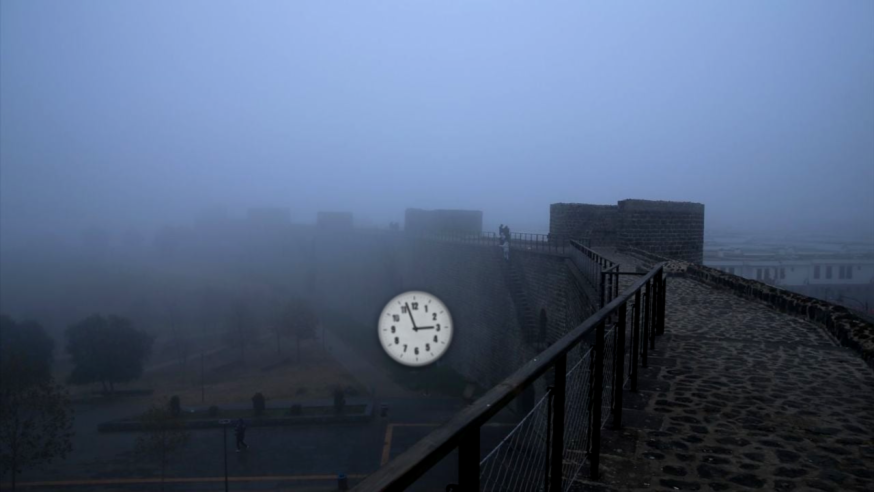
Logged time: 2:57
